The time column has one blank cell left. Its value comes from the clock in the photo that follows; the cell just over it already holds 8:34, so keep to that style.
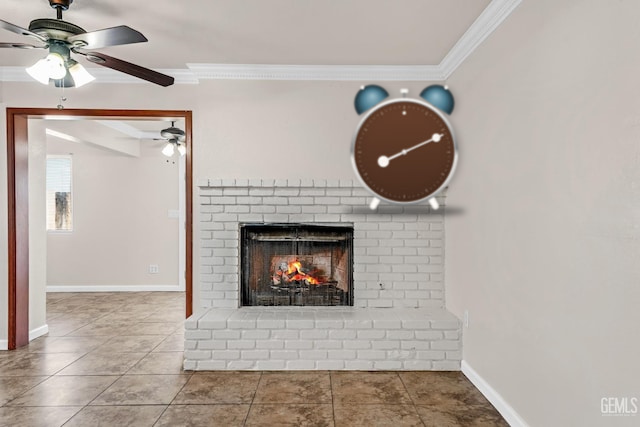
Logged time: 8:11
